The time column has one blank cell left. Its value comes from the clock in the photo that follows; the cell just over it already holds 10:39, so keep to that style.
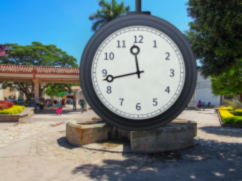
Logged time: 11:43
